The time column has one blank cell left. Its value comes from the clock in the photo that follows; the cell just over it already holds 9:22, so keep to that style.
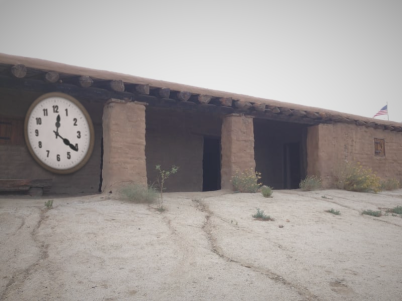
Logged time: 12:21
